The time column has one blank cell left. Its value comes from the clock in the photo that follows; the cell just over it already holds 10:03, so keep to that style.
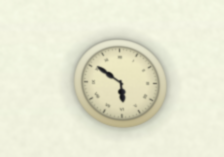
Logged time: 5:51
